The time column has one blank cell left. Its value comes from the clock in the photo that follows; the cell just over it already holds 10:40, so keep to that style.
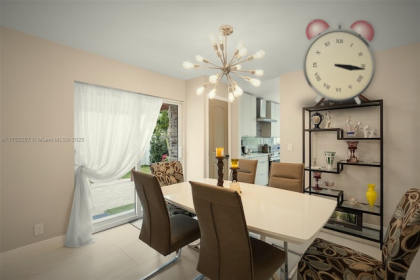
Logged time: 3:16
